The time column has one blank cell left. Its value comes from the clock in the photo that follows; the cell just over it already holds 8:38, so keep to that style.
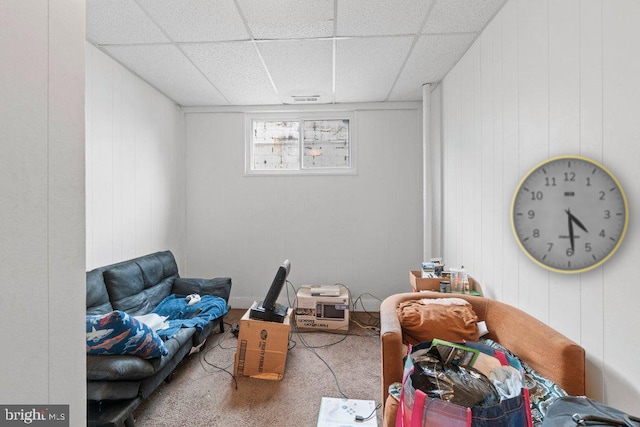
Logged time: 4:29
